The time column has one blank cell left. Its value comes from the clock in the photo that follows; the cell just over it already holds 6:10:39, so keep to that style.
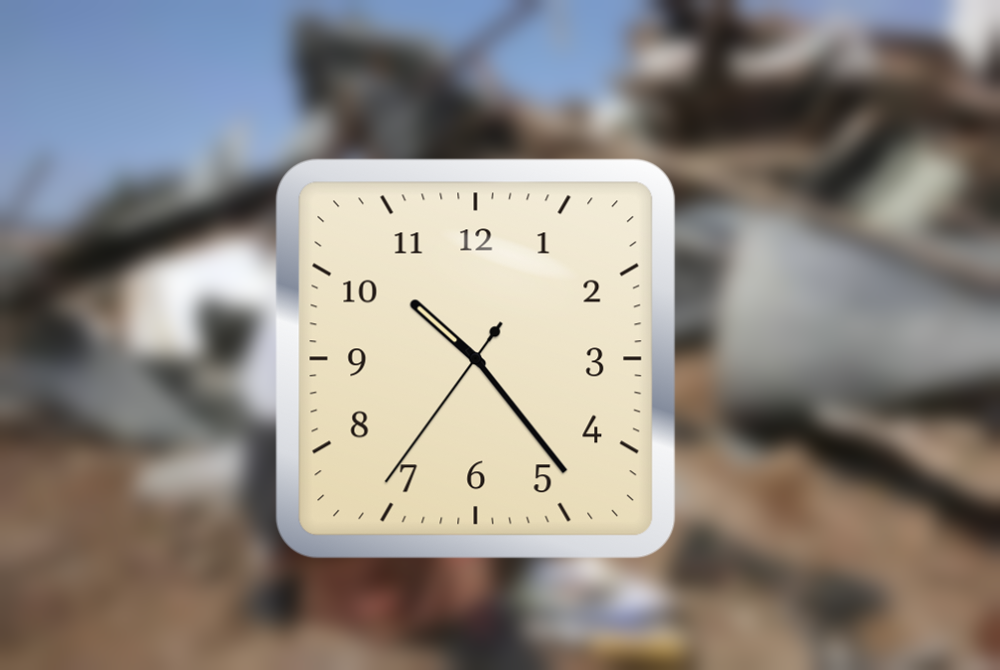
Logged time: 10:23:36
